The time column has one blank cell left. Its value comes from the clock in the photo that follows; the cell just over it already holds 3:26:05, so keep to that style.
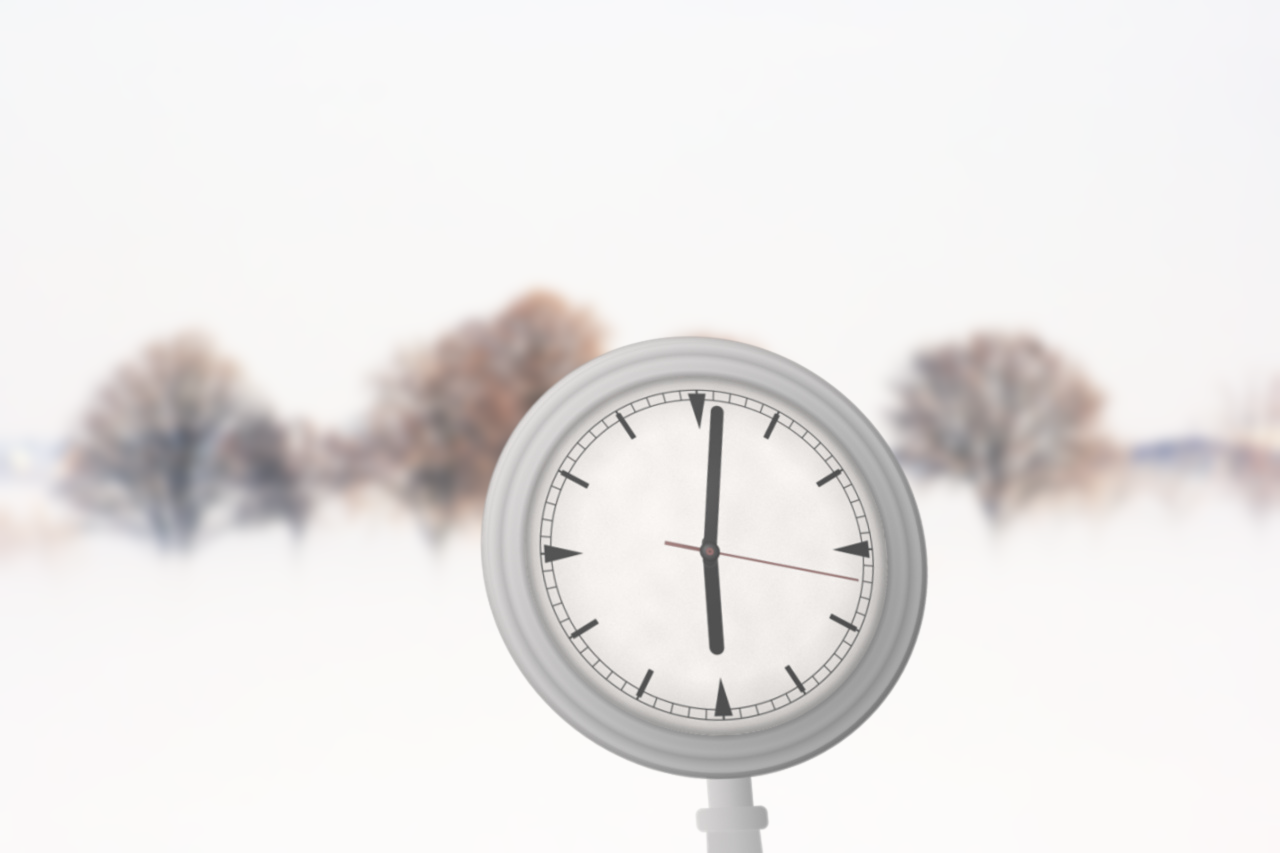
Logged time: 6:01:17
